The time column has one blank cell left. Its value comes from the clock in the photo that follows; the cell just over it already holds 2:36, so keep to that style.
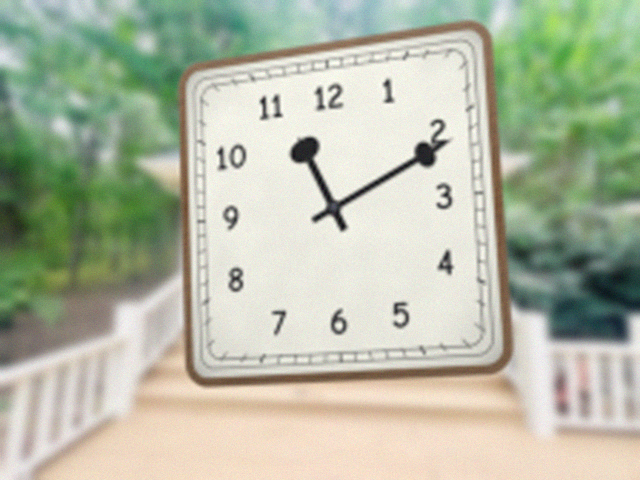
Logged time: 11:11
